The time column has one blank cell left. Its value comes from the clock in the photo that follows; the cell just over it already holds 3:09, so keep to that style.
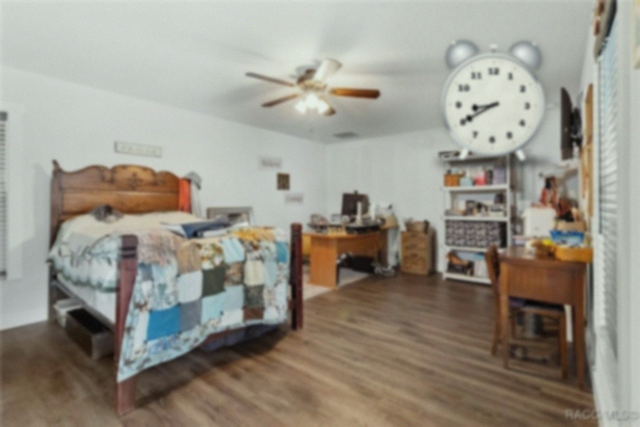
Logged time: 8:40
